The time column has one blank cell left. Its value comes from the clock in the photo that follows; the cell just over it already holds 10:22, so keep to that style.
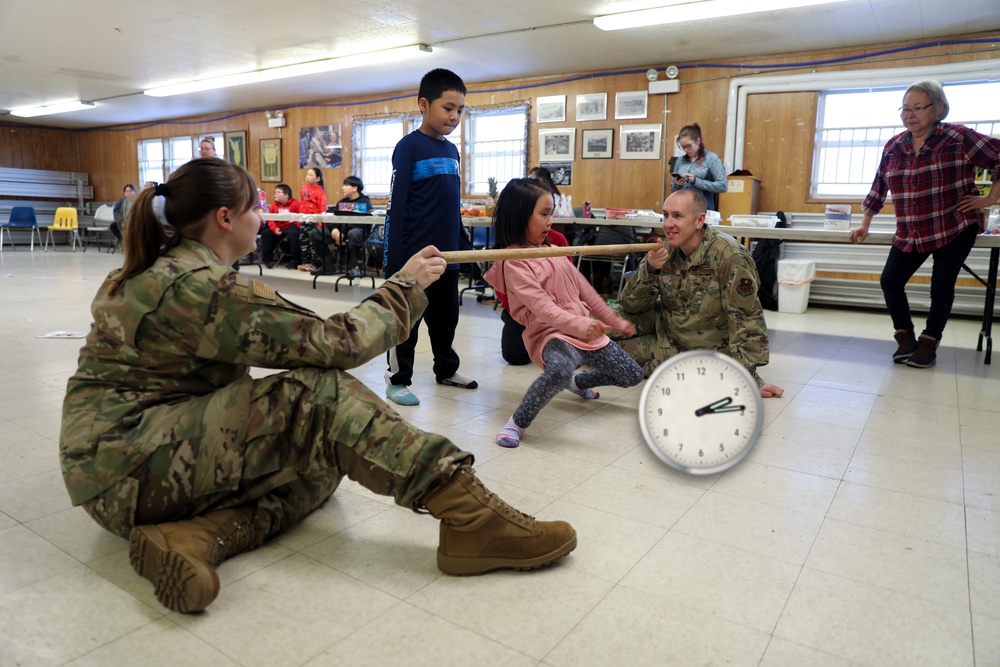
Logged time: 2:14
